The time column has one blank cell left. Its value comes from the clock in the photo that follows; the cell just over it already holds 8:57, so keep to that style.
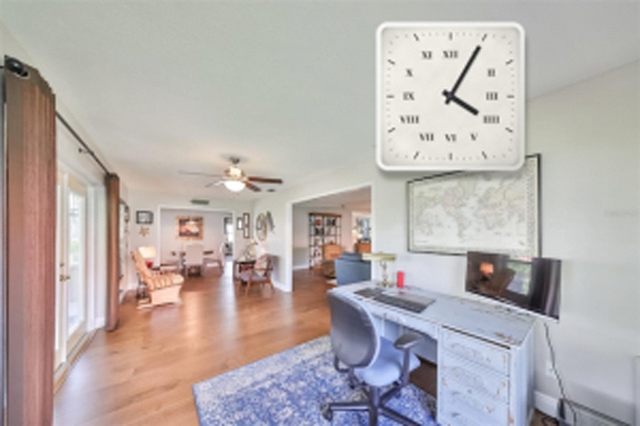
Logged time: 4:05
